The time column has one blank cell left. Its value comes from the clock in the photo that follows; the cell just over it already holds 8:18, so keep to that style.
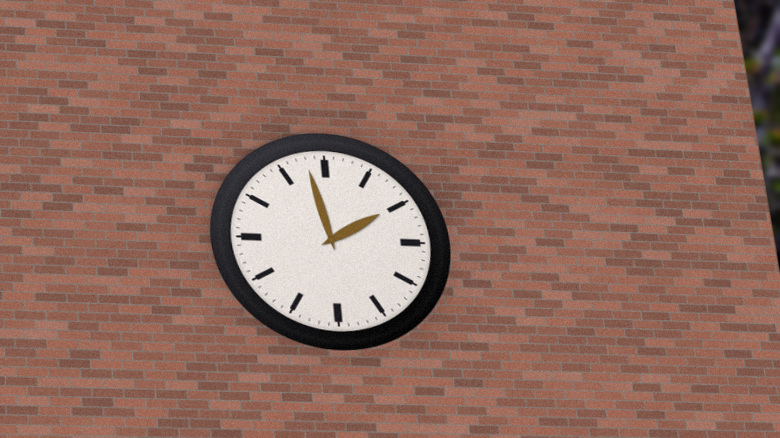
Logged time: 1:58
